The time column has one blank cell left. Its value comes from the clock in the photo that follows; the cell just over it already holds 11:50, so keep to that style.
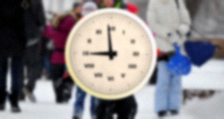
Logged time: 8:59
